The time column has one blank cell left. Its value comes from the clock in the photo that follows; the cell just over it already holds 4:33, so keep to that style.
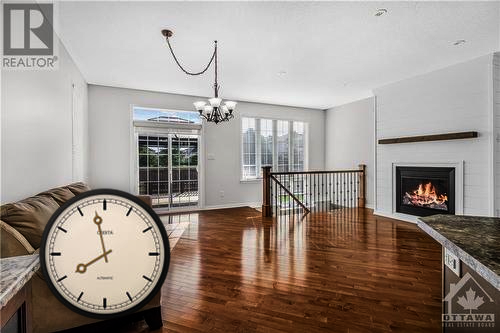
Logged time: 7:58
